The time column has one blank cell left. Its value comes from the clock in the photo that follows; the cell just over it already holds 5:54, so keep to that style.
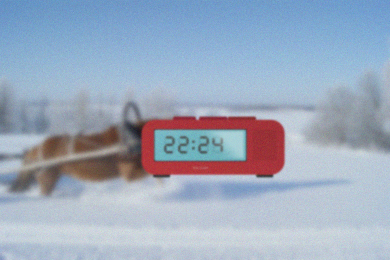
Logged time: 22:24
